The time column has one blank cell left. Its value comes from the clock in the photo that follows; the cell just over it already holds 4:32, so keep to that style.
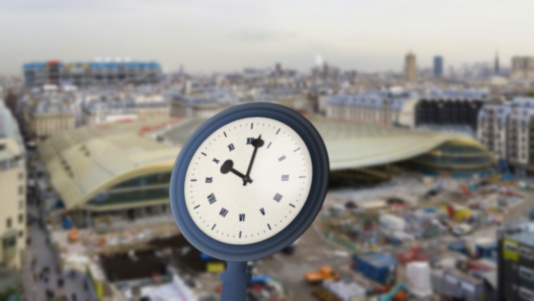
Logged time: 10:02
